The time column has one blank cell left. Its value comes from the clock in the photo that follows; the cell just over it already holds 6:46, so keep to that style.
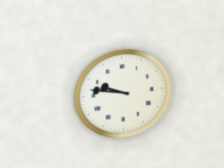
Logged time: 9:47
